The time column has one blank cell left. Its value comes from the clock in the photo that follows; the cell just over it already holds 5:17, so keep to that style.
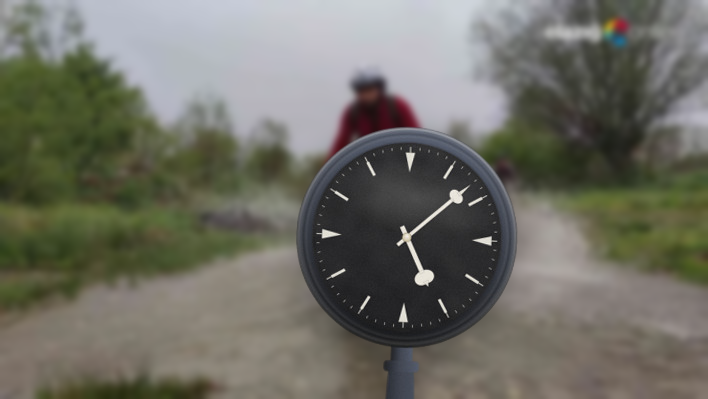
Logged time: 5:08
